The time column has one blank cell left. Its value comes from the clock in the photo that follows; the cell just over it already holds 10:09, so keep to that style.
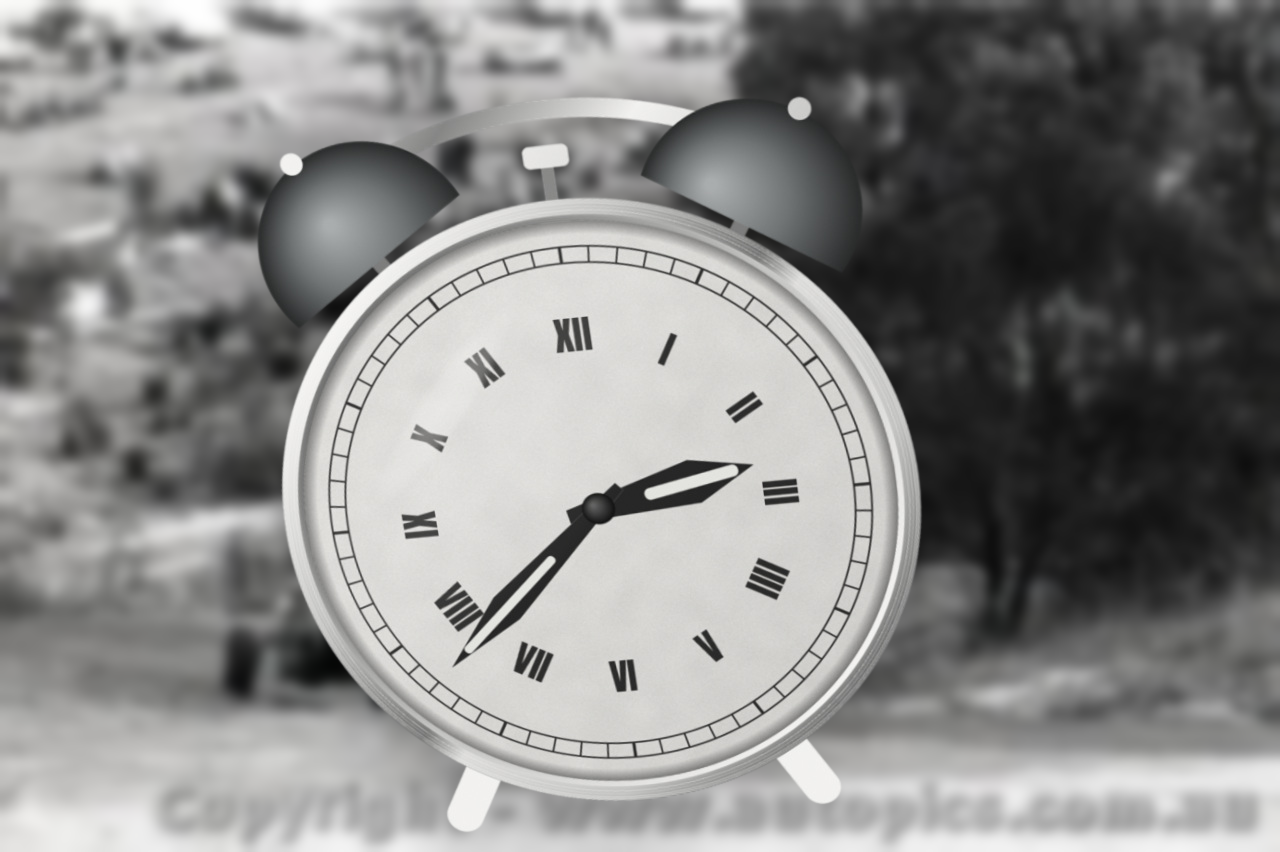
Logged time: 2:38
